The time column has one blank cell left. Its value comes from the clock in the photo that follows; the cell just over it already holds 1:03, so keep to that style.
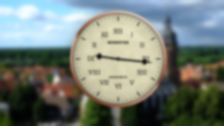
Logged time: 9:16
